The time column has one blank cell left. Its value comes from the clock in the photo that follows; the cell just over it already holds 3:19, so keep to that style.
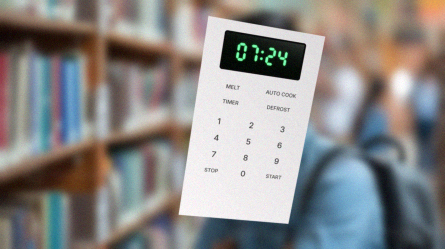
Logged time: 7:24
